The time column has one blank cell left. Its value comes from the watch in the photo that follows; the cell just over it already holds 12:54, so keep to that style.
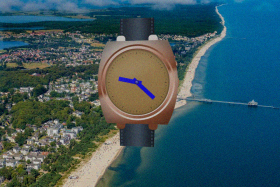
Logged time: 9:22
